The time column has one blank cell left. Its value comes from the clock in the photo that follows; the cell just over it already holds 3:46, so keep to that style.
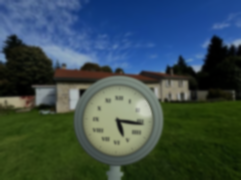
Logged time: 5:16
